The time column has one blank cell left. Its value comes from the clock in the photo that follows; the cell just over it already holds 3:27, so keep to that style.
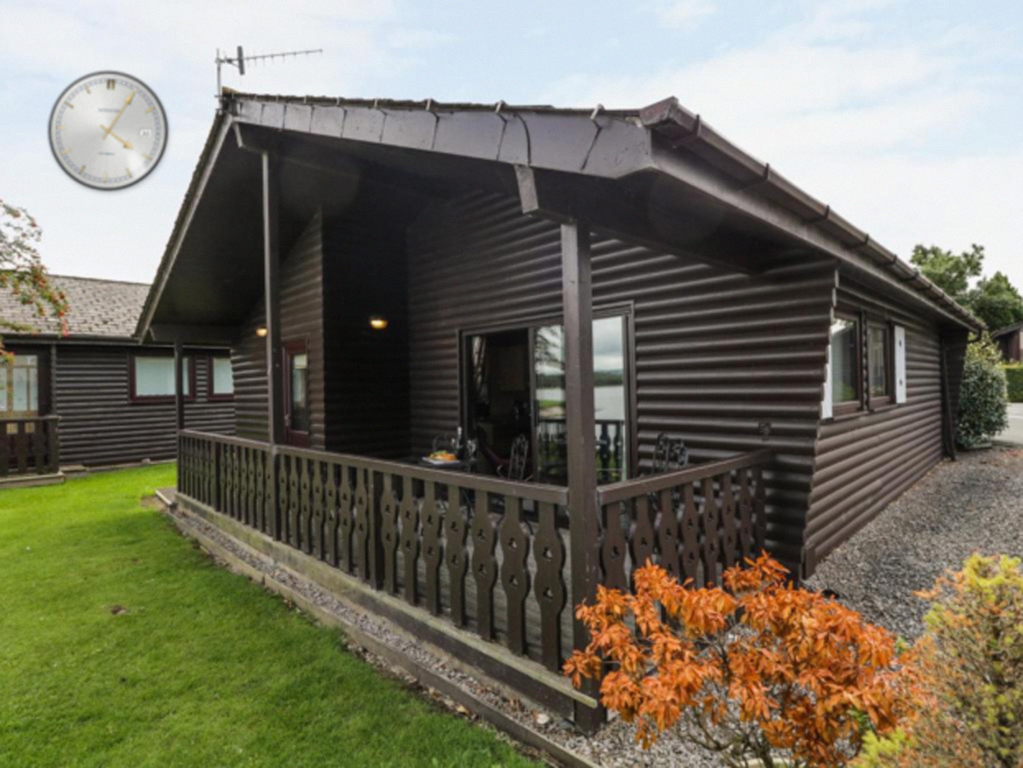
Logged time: 4:05
